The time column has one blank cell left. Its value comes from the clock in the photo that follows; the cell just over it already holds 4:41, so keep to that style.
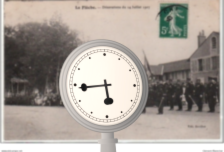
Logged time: 5:44
